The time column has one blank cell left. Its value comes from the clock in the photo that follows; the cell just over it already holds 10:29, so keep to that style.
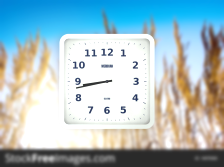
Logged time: 8:43
